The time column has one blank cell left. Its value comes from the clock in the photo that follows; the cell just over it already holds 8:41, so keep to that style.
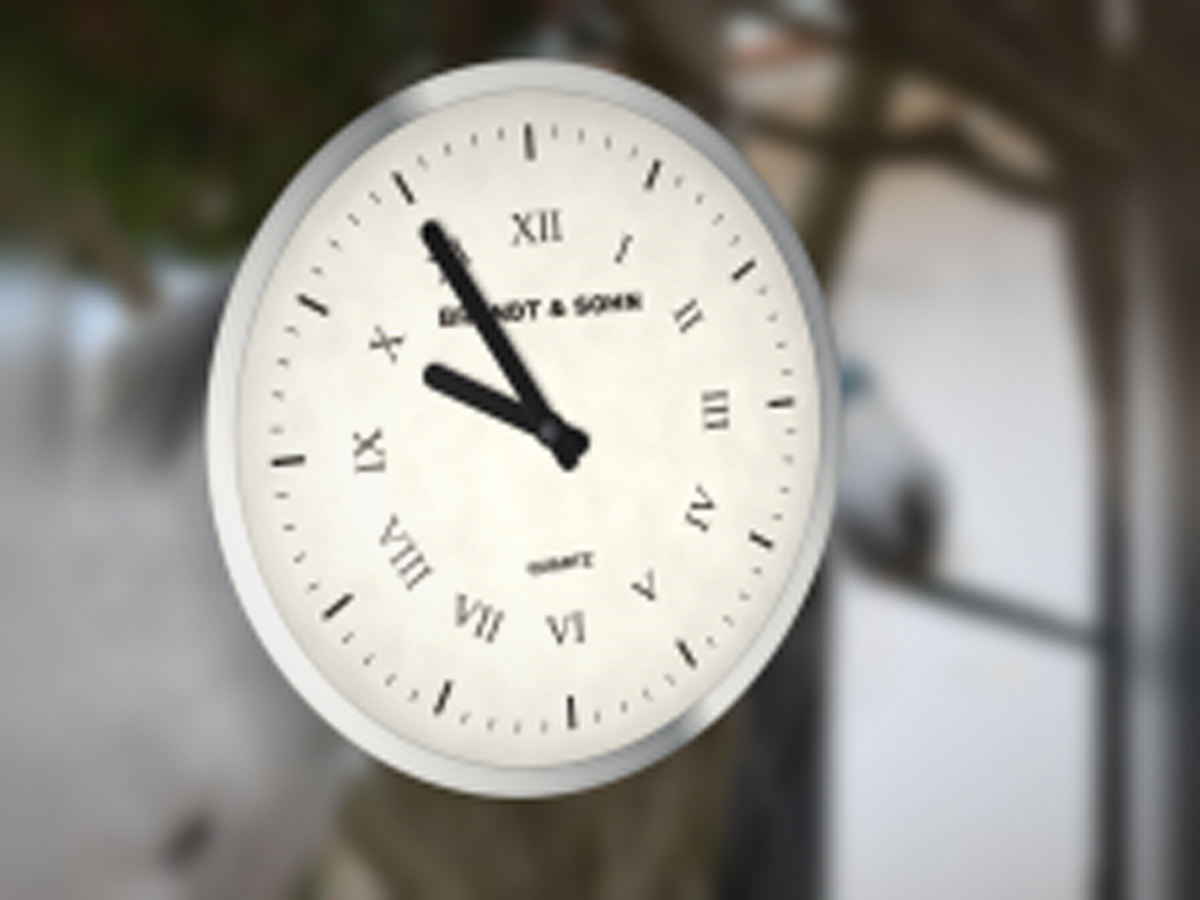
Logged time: 9:55
